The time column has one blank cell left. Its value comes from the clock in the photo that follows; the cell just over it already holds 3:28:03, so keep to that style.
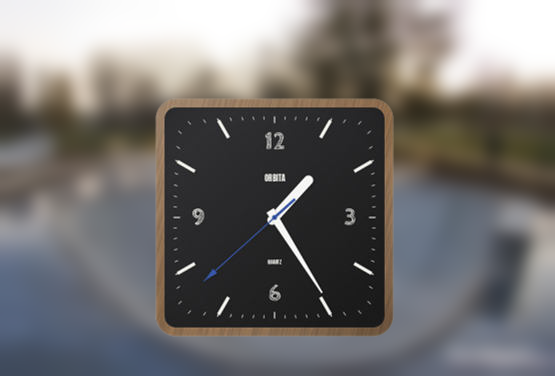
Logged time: 1:24:38
